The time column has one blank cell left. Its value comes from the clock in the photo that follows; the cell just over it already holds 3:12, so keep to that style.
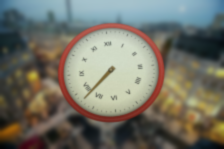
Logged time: 7:38
